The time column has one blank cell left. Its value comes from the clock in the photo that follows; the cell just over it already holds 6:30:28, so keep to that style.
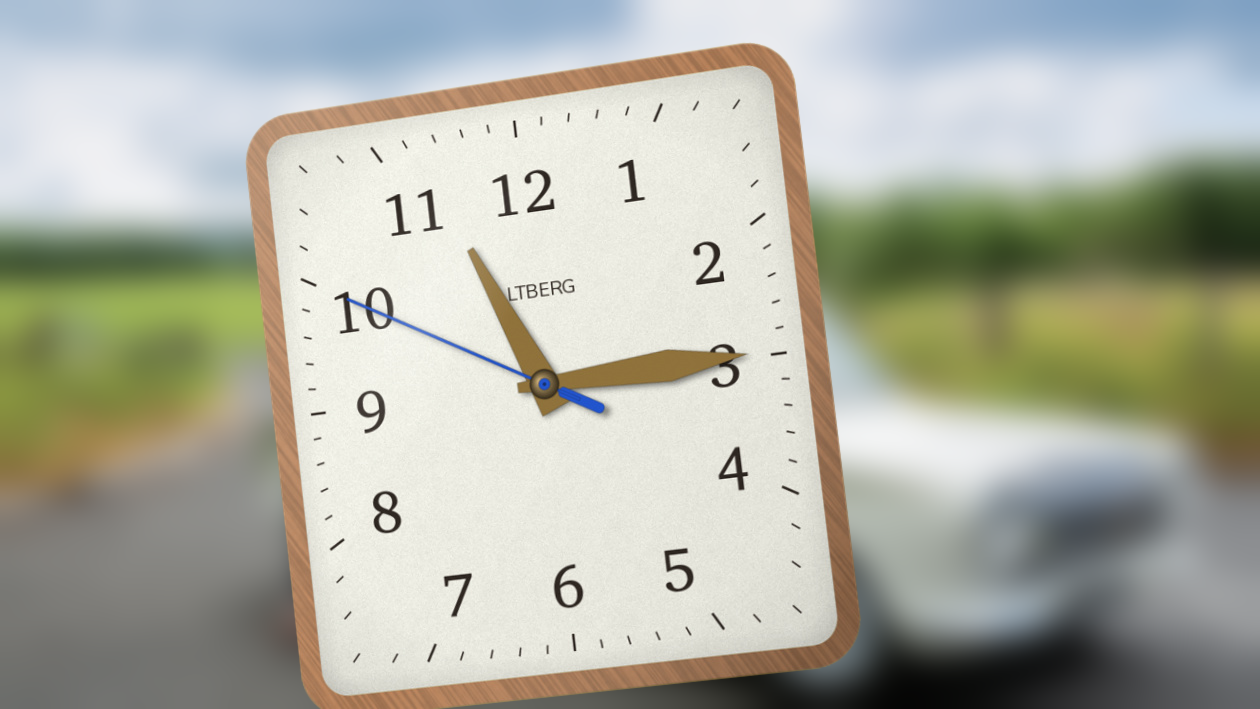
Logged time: 11:14:50
